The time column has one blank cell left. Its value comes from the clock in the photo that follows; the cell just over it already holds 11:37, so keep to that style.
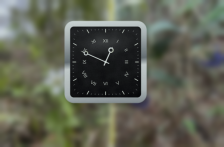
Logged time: 12:49
